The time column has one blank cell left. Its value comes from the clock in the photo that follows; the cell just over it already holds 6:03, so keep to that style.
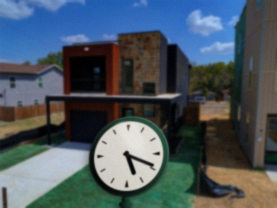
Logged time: 5:19
